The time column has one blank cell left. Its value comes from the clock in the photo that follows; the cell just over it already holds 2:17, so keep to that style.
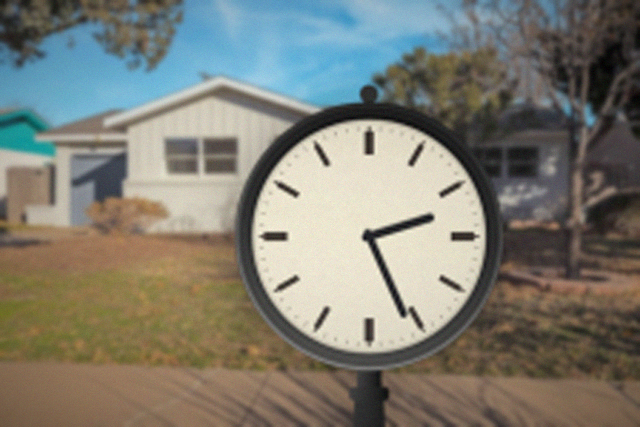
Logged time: 2:26
